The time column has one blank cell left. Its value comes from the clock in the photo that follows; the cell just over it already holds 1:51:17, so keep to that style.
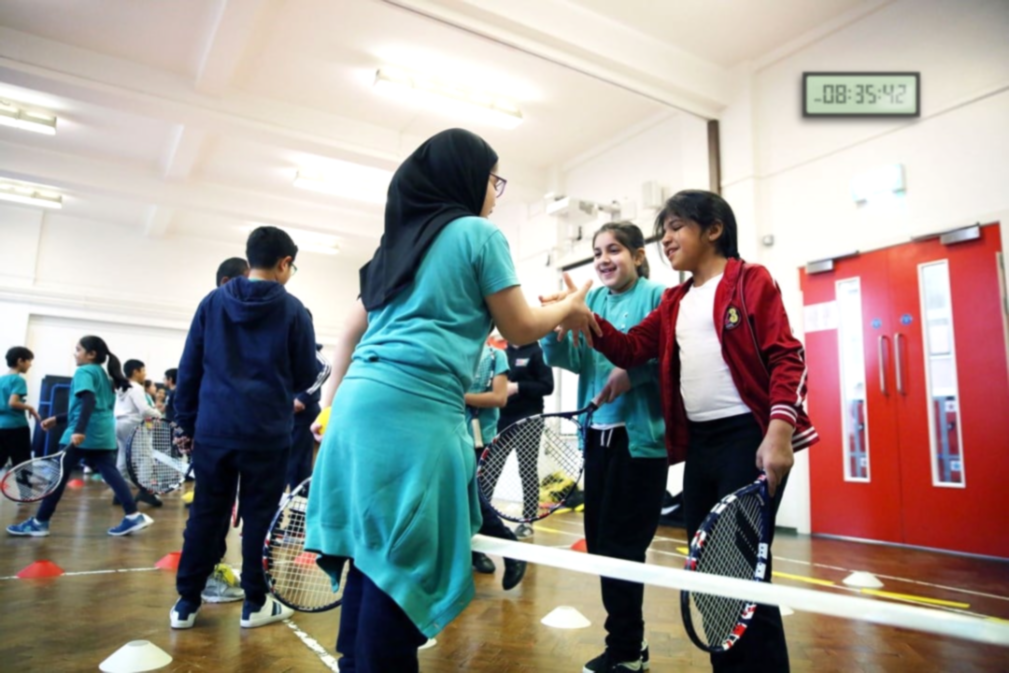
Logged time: 8:35:42
